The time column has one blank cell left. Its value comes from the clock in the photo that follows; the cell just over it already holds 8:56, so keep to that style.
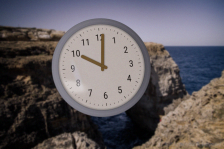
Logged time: 10:01
